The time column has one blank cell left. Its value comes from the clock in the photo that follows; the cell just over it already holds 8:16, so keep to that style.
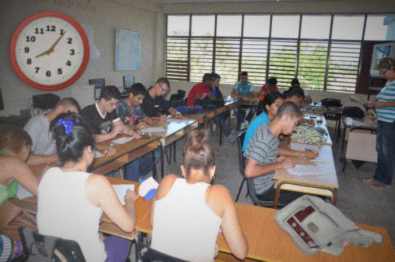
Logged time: 8:06
